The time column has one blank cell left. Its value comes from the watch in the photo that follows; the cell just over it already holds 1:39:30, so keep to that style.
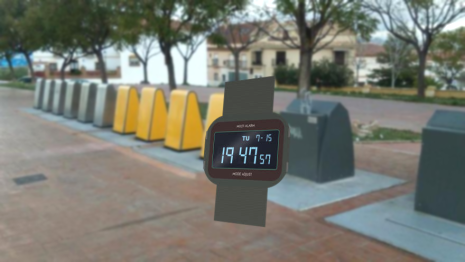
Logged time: 19:47:57
